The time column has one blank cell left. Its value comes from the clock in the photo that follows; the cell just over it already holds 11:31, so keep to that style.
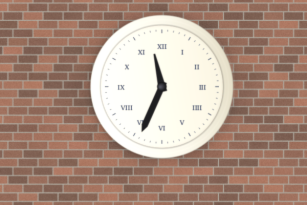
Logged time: 11:34
